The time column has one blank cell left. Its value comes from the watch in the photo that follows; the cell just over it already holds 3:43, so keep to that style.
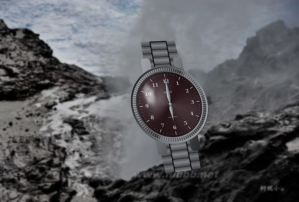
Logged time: 6:00
